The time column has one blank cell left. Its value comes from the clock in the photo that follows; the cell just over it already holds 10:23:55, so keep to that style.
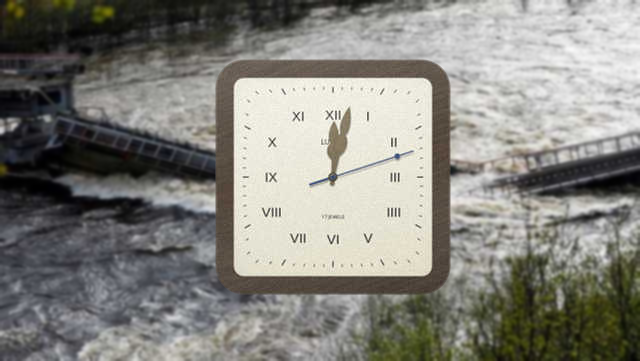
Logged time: 12:02:12
